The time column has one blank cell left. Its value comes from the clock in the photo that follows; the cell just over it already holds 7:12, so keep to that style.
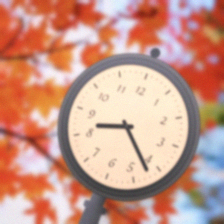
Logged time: 8:22
